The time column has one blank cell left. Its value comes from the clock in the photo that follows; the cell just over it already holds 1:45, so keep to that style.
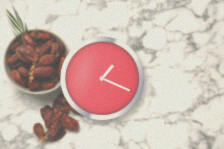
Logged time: 1:19
